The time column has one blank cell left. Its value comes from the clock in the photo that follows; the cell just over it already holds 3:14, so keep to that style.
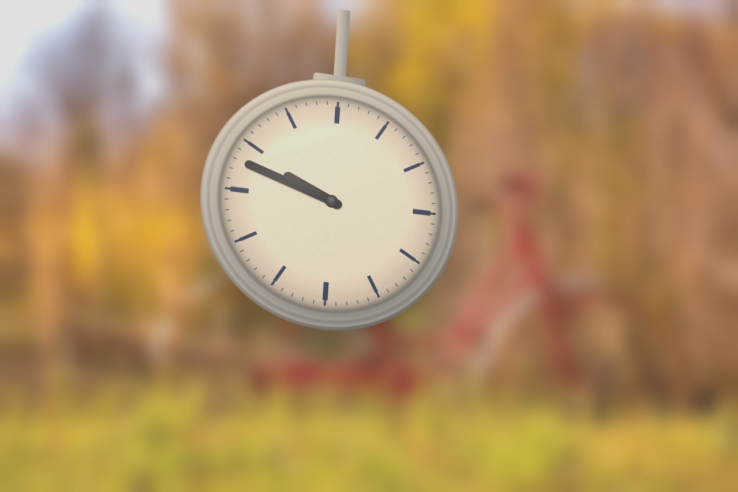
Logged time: 9:48
